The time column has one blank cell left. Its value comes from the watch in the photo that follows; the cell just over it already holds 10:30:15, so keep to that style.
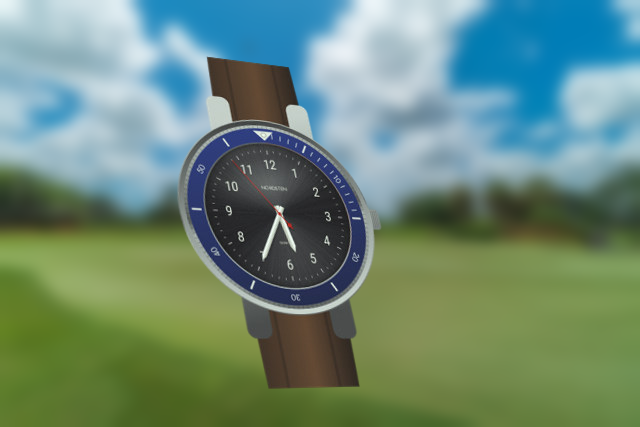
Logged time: 5:34:54
